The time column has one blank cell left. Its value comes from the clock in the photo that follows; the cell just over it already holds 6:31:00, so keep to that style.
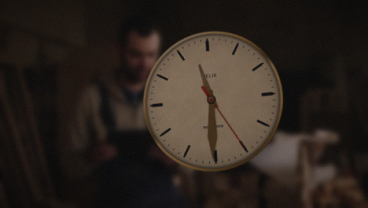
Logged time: 11:30:25
